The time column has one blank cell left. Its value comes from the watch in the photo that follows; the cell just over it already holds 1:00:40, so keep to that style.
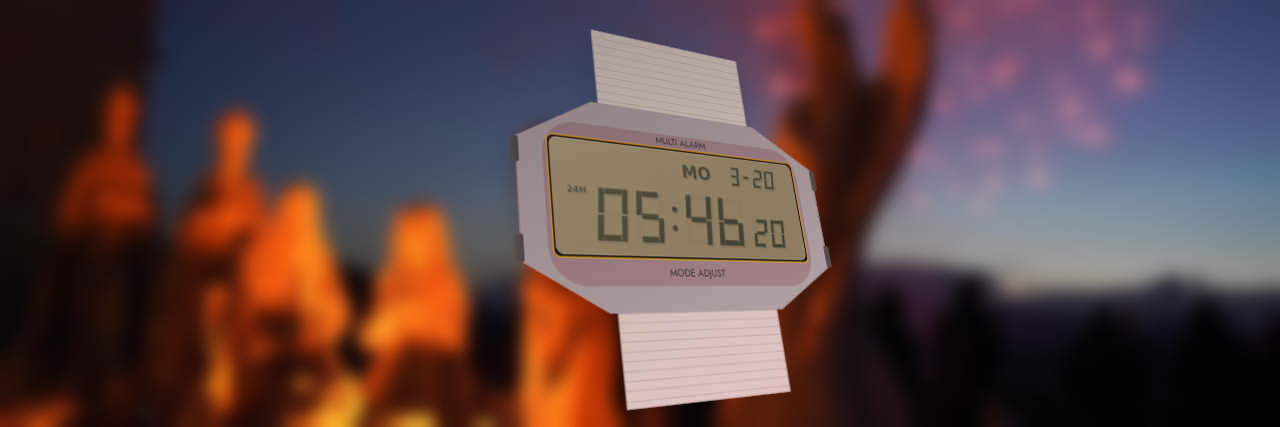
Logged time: 5:46:20
